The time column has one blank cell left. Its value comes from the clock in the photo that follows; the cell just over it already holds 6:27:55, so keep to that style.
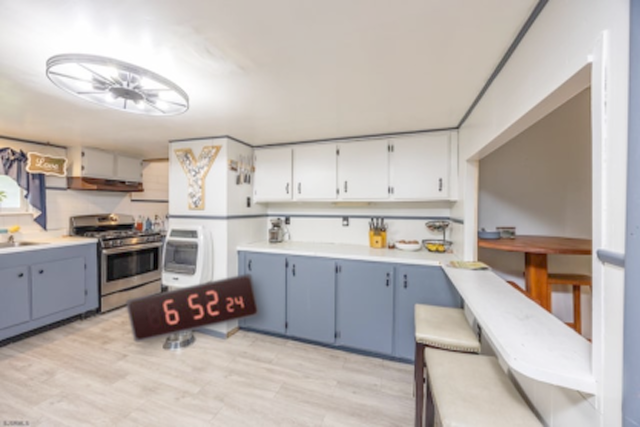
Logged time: 6:52:24
